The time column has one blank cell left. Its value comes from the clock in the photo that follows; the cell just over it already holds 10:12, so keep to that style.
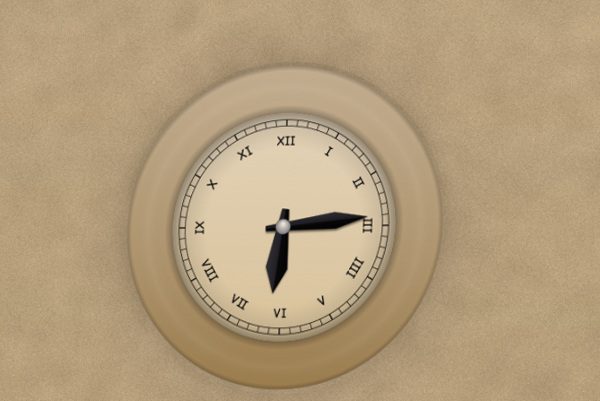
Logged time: 6:14
